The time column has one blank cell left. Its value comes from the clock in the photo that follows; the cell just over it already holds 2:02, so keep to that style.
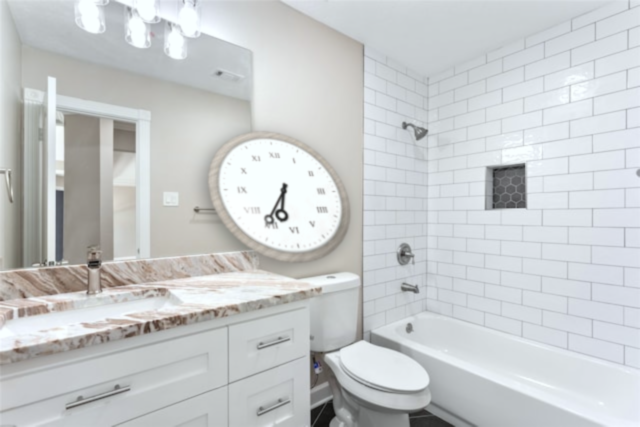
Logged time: 6:36
